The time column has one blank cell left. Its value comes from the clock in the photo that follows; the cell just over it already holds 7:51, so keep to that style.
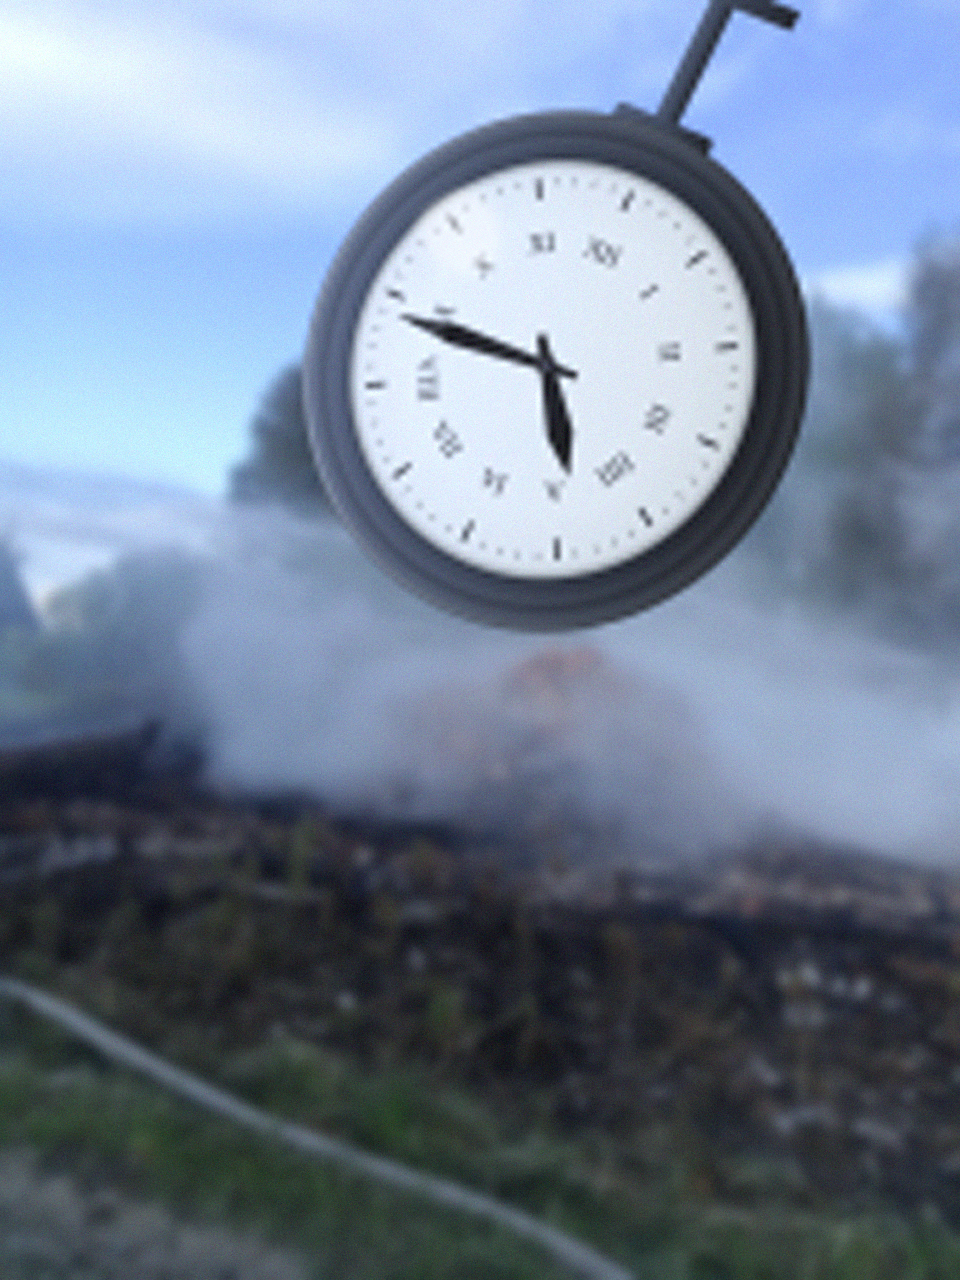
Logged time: 4:44
